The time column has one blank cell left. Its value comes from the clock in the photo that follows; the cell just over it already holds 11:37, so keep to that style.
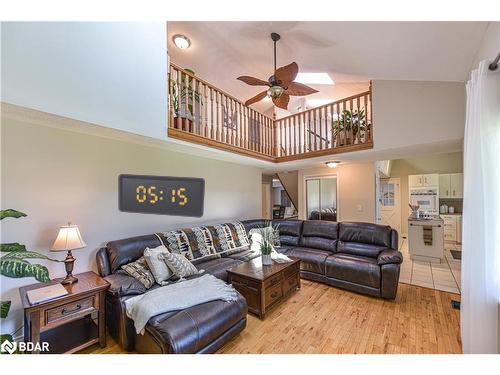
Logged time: 5:15
